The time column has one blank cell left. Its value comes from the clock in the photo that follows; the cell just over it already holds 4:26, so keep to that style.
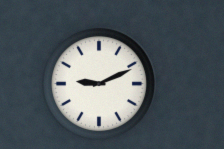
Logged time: 9:11
